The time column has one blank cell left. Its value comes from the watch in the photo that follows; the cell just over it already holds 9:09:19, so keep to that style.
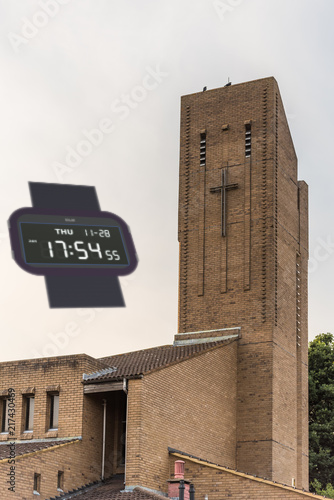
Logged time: 17:54:55
